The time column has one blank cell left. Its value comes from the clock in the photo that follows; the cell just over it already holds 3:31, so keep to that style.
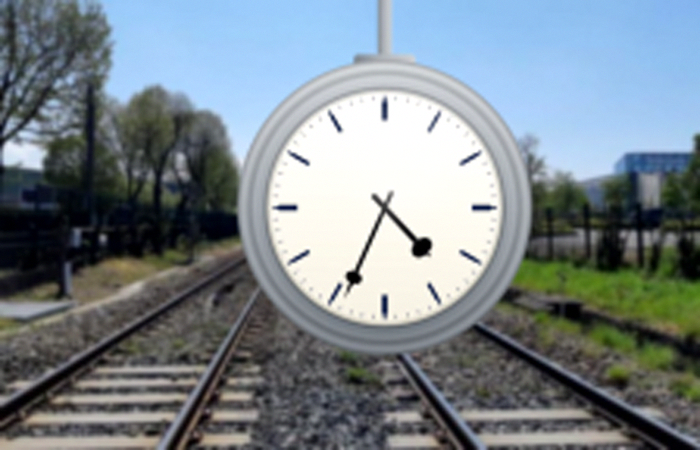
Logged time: 4:34
